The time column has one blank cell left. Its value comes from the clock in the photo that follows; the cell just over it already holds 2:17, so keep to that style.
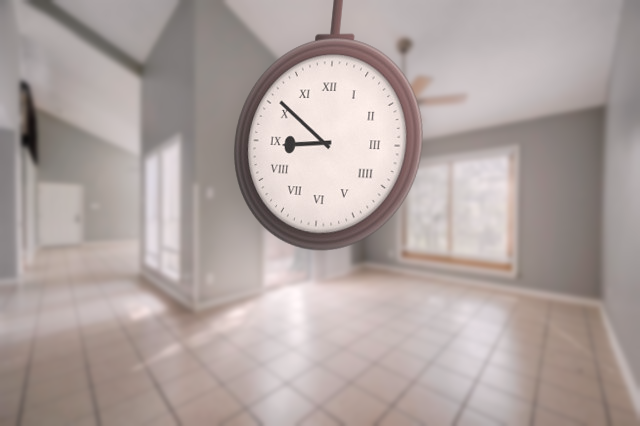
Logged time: 8:51
